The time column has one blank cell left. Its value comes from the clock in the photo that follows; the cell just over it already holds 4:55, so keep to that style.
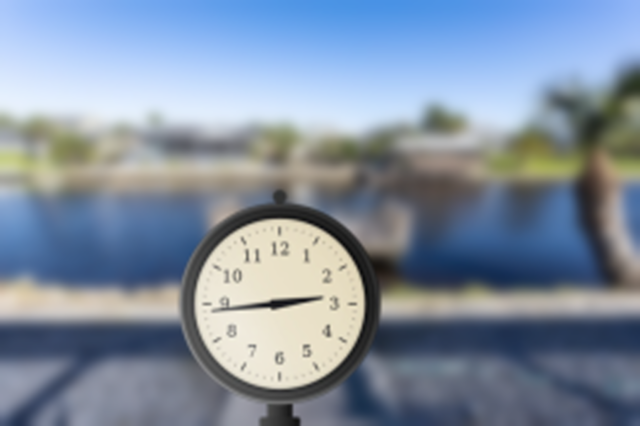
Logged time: 2:44
